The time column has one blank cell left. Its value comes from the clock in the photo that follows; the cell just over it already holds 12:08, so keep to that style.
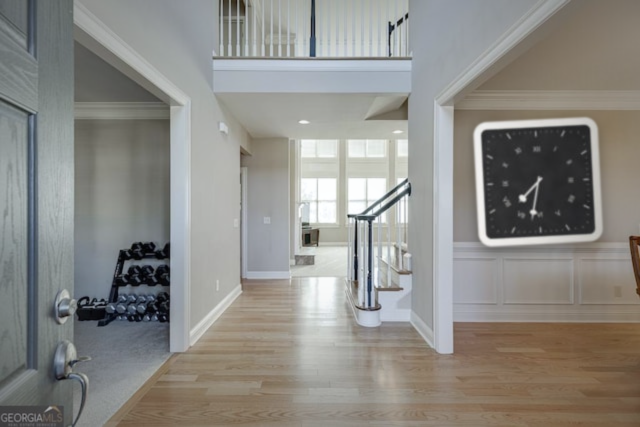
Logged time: 7:32
